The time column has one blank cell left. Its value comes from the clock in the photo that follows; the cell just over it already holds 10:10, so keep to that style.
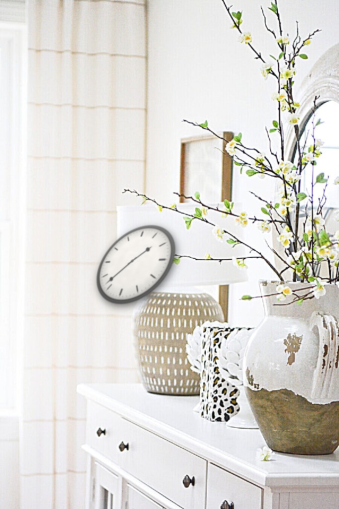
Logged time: 1:37
